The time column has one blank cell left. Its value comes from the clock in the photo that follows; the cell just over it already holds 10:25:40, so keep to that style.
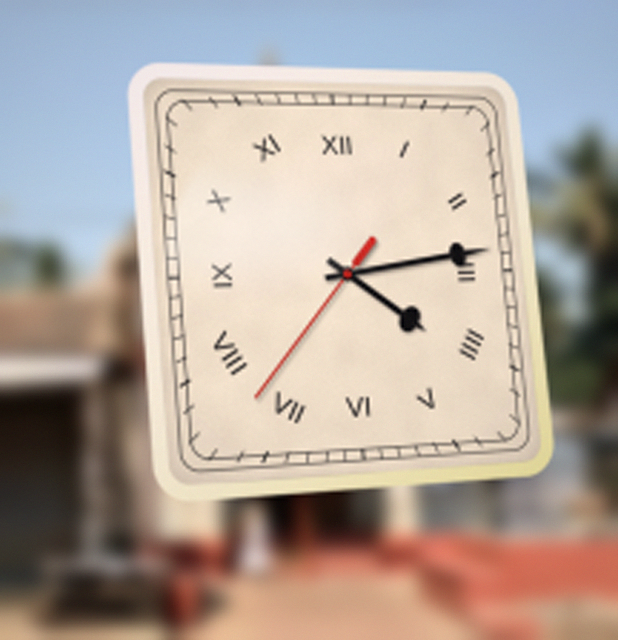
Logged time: 4:13:37
